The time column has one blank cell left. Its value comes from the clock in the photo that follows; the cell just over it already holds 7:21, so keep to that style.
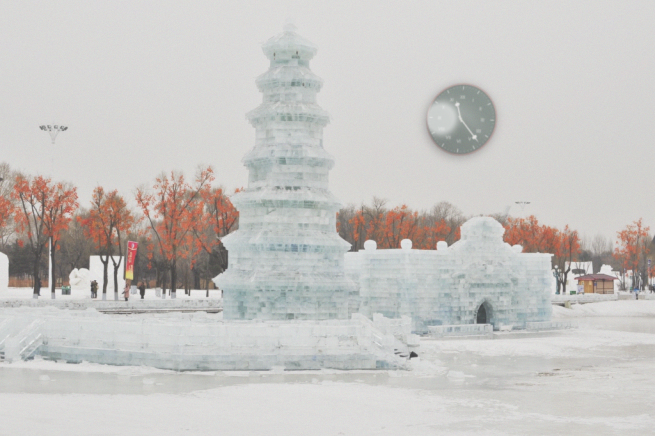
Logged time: 11:23
